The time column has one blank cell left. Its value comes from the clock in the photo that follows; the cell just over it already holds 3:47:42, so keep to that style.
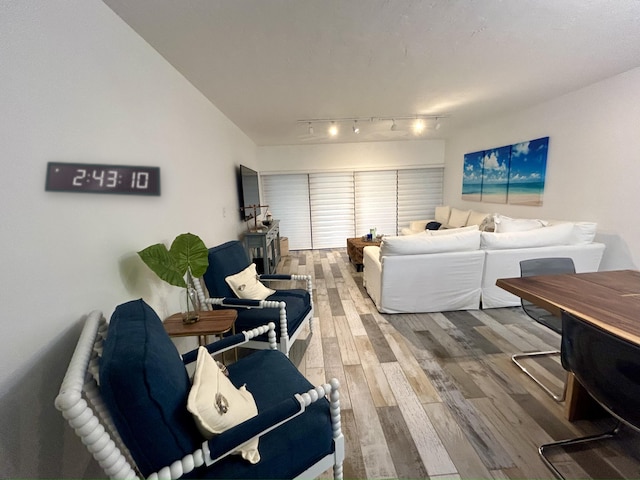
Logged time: 2:43:10
